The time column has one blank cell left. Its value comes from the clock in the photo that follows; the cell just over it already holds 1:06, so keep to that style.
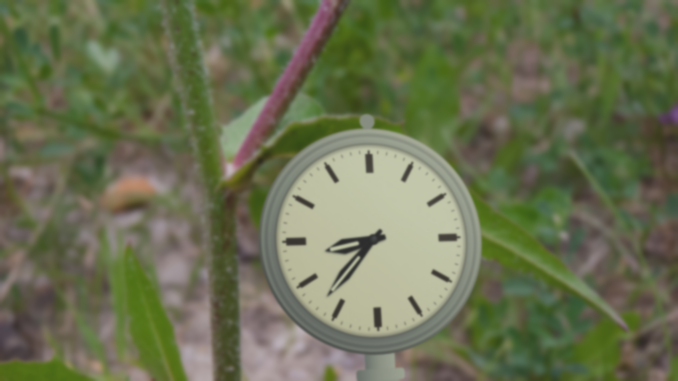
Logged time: 8:37
